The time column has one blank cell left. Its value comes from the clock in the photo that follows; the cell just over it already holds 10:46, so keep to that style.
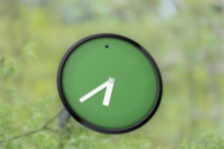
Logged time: 6:40
